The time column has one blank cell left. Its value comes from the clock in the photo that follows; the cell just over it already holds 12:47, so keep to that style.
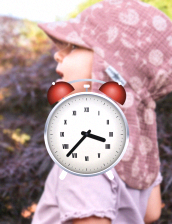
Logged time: 3:37
